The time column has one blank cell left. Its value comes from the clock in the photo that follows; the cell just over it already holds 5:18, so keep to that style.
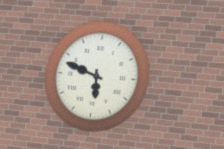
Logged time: 5:48
